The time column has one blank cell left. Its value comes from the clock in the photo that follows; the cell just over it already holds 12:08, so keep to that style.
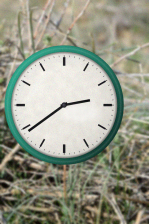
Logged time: 2:39
